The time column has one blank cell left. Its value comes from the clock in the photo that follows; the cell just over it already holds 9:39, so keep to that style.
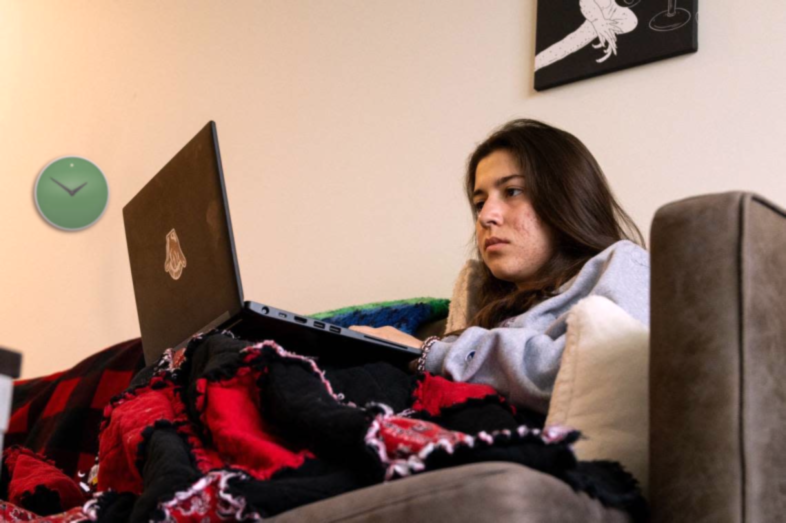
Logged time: 1:51
